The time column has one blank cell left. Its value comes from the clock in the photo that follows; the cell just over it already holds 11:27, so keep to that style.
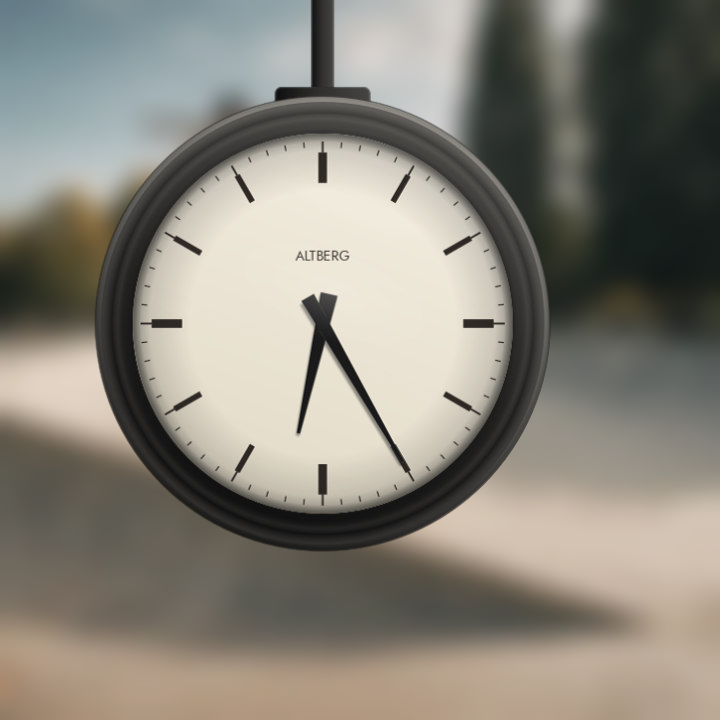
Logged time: 6:25
